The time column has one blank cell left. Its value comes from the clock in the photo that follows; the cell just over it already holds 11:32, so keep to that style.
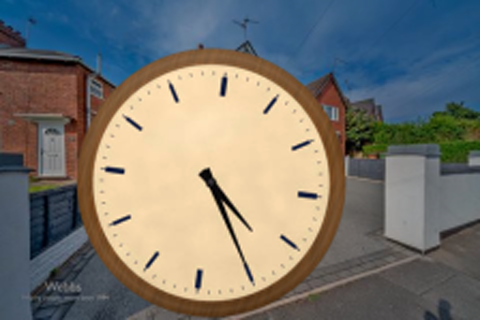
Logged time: 4:25
